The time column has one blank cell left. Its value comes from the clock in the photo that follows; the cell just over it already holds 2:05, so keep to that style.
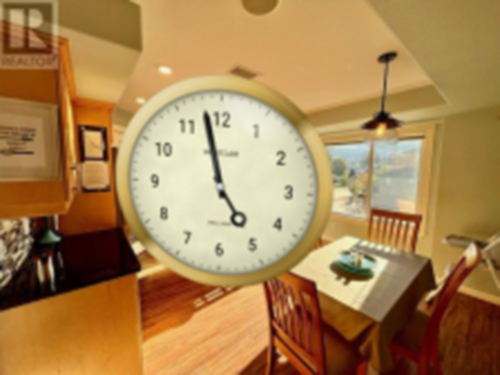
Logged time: 4:58
